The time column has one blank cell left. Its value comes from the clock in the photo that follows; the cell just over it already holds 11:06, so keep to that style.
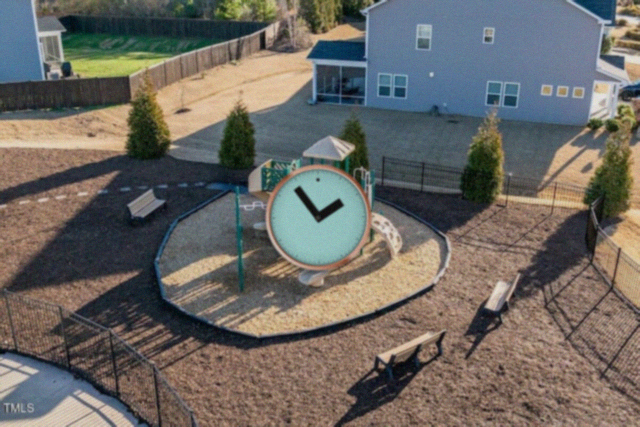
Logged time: 1:54
